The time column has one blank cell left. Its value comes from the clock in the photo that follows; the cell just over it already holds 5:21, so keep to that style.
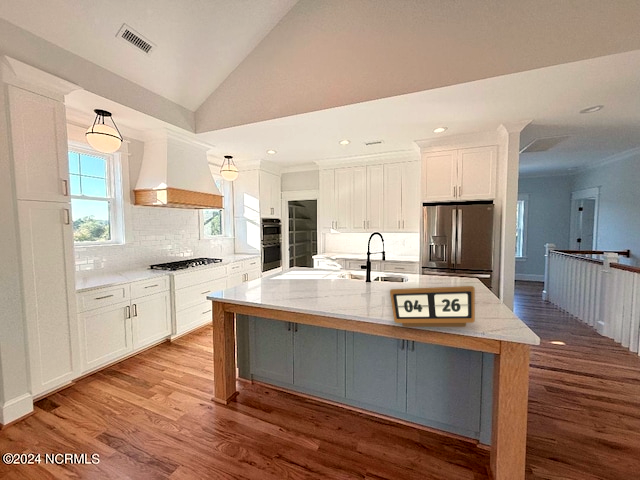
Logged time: 4:26
